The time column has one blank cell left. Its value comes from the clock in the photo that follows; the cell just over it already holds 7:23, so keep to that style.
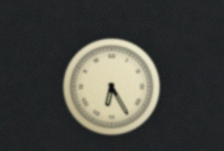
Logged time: 6:25
